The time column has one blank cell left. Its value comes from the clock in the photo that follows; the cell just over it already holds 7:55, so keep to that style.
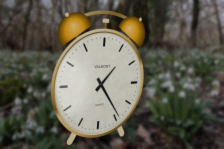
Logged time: 1:24
